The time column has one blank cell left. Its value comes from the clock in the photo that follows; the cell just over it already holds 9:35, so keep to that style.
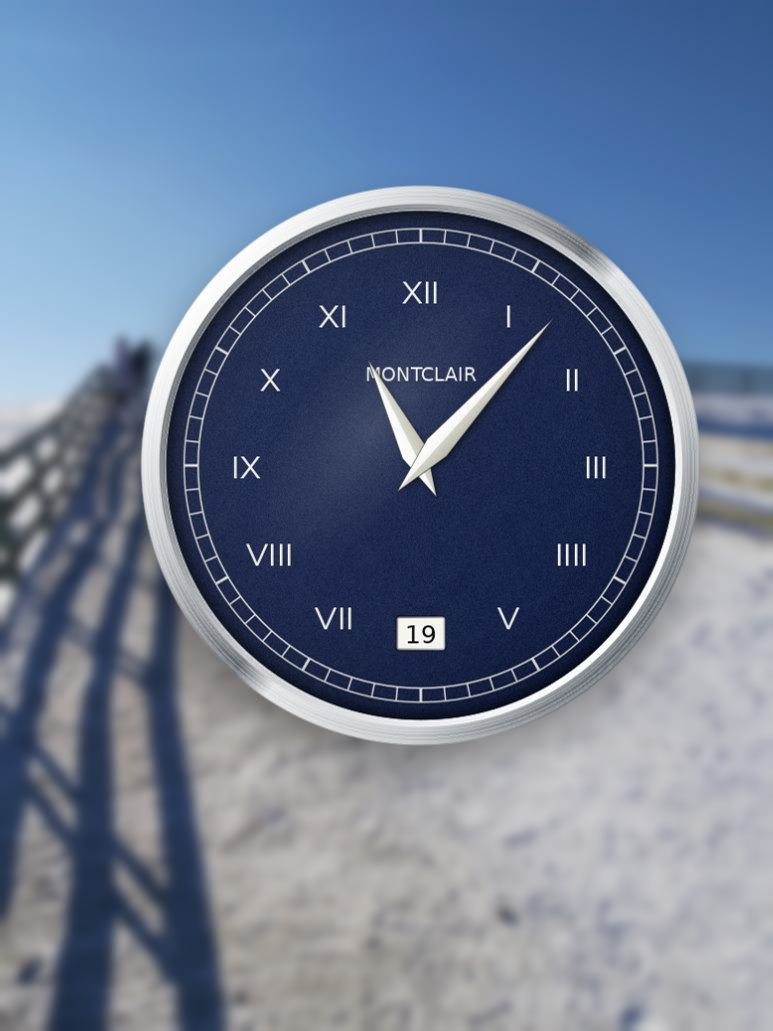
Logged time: 11:07
